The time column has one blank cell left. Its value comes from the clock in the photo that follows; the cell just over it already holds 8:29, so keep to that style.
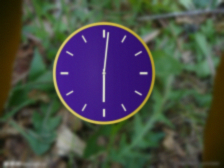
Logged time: 6:01
